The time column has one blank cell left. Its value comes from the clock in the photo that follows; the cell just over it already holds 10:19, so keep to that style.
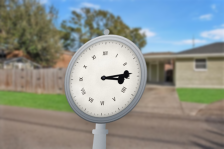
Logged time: 3:14
